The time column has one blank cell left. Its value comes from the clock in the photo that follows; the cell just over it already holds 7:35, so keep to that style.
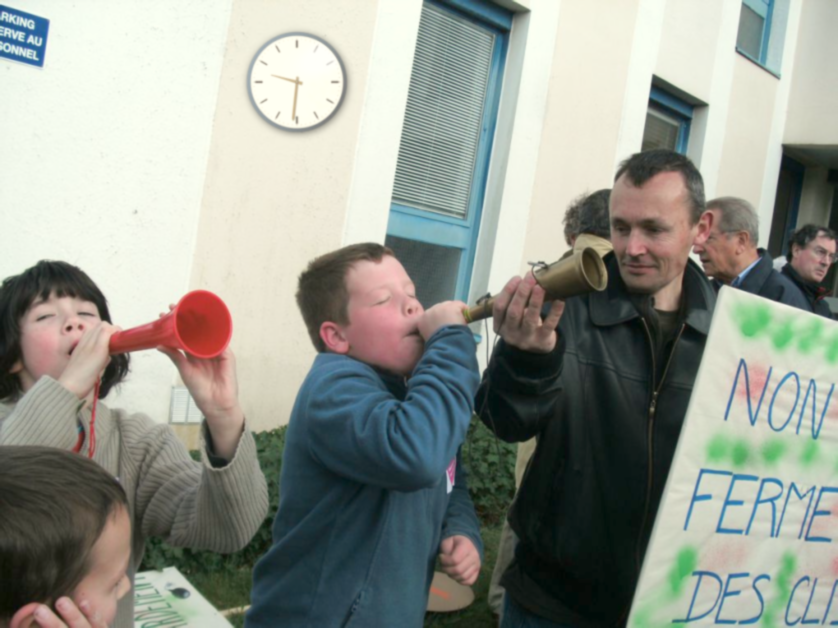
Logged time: 9:31
